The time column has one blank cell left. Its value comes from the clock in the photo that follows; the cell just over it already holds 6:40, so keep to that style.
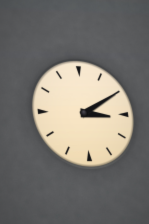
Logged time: 3:10
